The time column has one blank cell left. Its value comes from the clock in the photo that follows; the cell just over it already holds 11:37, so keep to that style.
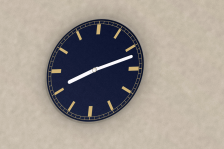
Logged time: 8:12
